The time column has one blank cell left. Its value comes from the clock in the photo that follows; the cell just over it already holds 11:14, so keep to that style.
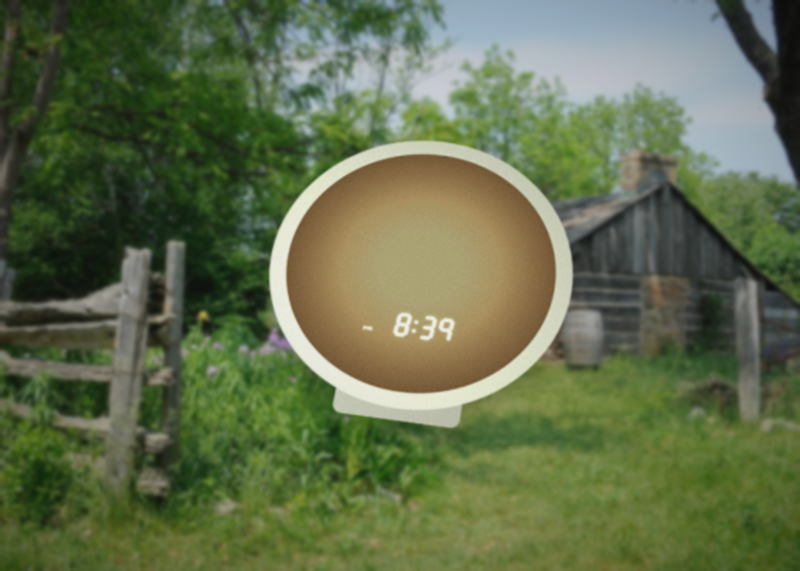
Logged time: 8:39
